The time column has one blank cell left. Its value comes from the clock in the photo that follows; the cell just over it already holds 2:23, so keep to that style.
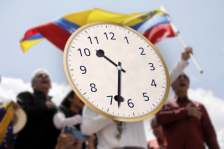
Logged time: 10:33
